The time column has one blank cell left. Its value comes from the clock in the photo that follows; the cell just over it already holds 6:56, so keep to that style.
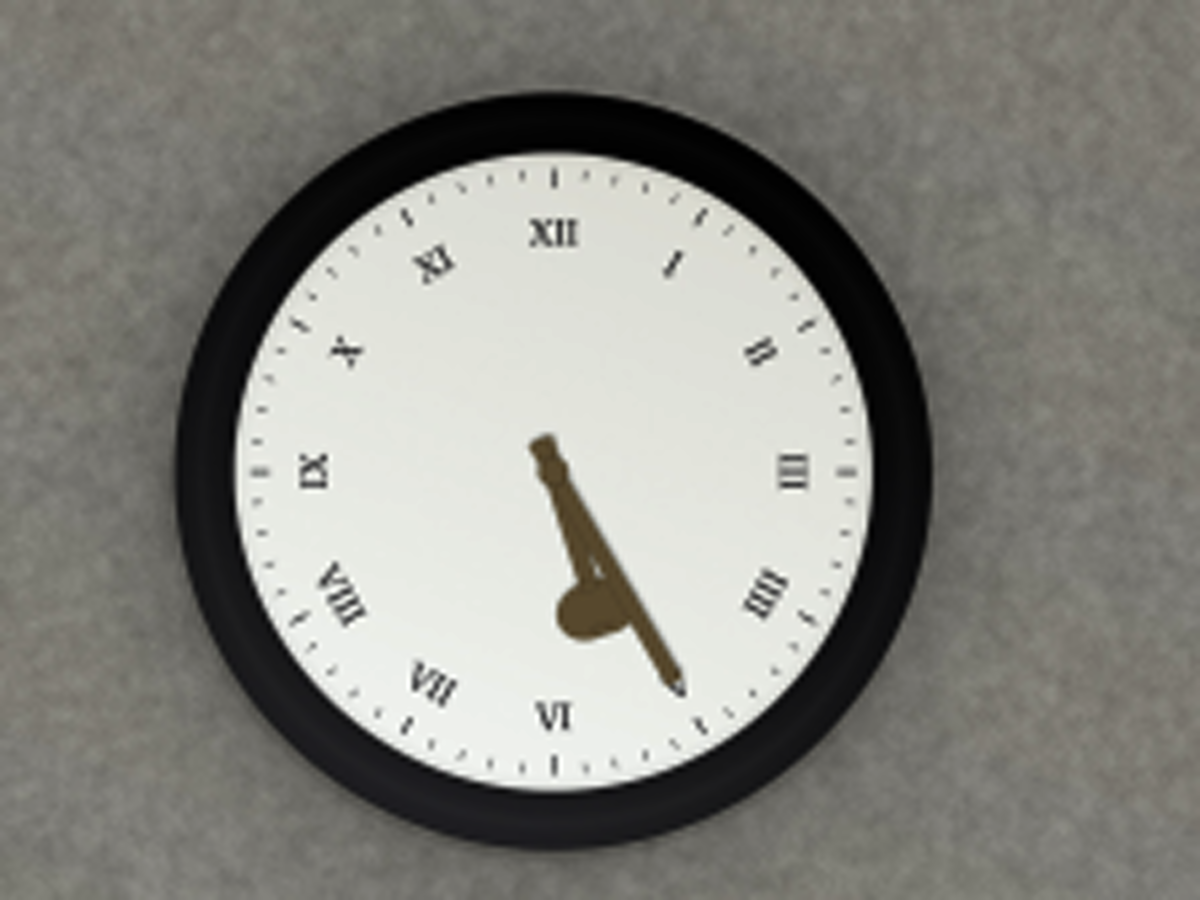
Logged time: 5:25
